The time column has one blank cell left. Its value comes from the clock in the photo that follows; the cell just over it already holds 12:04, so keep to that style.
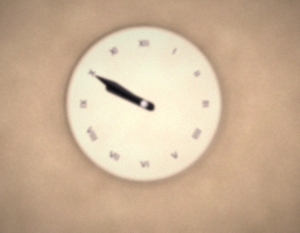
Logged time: 9:50
